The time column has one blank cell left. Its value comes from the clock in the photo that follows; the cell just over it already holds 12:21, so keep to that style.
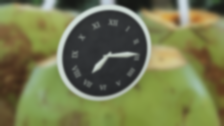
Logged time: 7:14
